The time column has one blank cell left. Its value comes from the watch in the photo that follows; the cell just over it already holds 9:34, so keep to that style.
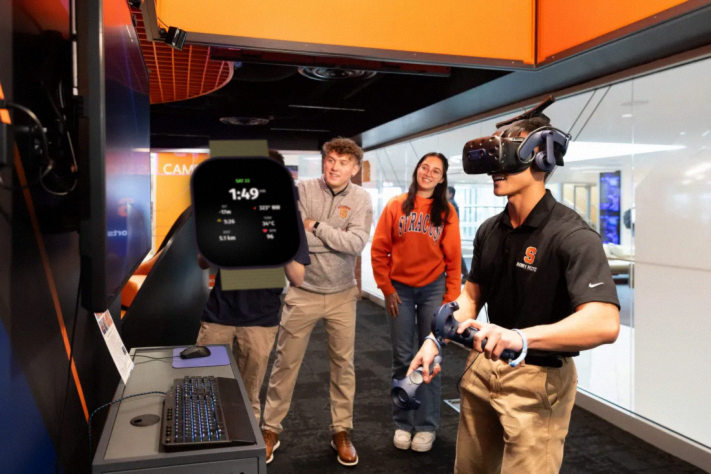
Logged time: 1:49
